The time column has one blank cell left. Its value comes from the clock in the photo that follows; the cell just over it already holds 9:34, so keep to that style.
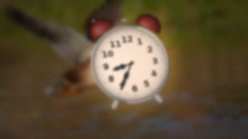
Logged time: 8:35
